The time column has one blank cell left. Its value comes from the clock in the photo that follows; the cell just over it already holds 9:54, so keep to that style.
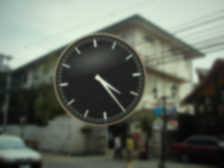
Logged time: 4:25
